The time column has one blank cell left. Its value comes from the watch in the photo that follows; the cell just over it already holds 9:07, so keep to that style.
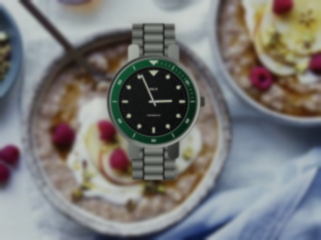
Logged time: 2:56
